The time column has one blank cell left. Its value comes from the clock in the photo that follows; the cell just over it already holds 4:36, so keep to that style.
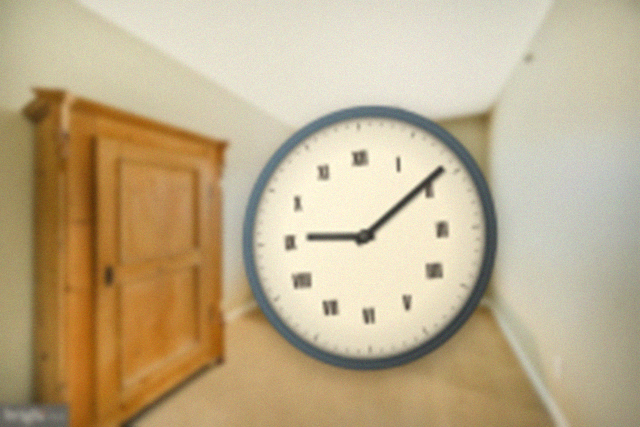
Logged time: 9:09
